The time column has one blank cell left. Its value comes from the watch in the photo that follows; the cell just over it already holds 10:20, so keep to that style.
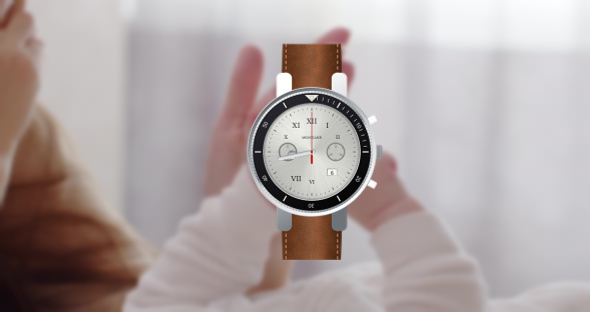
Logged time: 8:43
